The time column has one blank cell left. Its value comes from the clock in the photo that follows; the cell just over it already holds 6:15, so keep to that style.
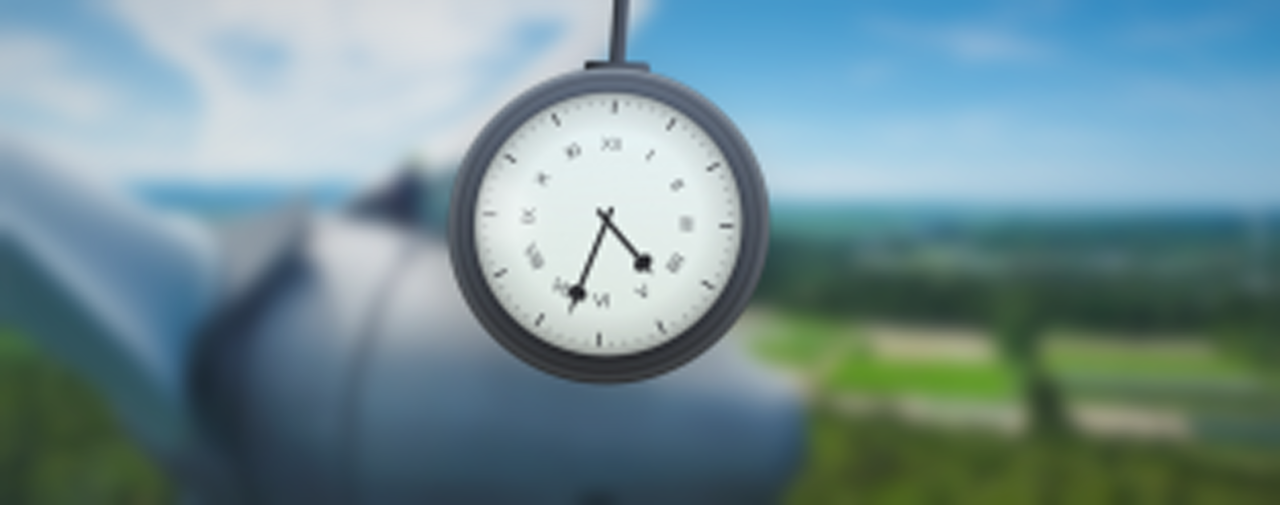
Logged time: 4:33
